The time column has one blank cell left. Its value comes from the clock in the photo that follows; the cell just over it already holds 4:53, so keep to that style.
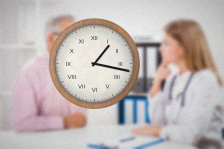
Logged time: 1:17
